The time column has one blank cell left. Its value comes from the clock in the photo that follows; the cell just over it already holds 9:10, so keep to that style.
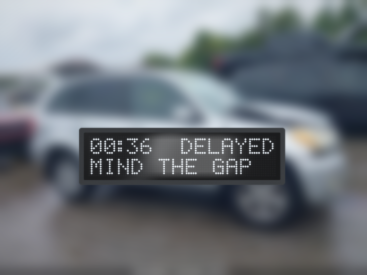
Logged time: 0:36
